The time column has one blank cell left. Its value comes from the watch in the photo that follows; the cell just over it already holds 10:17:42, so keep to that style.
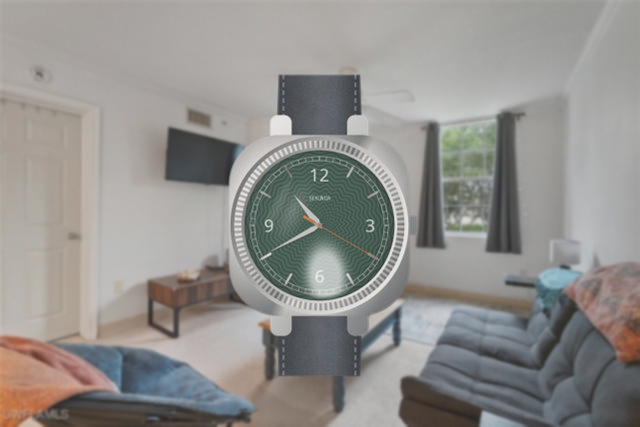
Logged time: 10:40:20
